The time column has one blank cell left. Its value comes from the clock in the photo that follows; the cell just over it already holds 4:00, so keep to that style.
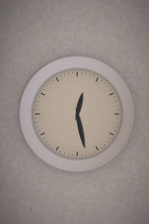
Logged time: 12:28
